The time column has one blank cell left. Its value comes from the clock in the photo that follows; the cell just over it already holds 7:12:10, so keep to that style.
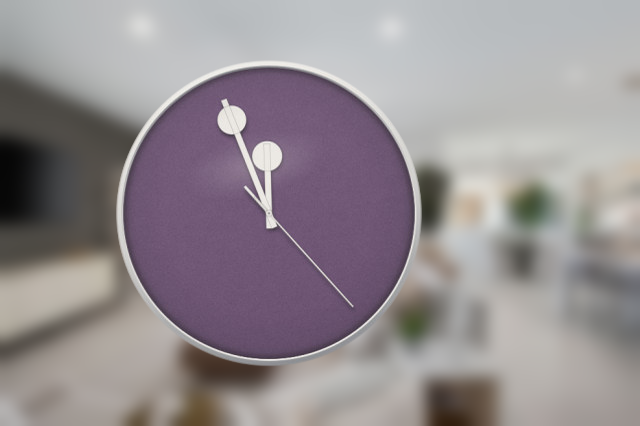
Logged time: 11:56:23
